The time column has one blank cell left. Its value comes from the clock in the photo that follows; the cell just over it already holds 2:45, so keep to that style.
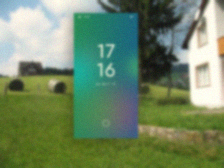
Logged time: 17:16
